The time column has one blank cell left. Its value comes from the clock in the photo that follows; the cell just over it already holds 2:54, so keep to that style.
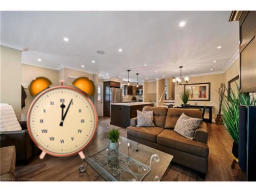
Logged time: 12:04
